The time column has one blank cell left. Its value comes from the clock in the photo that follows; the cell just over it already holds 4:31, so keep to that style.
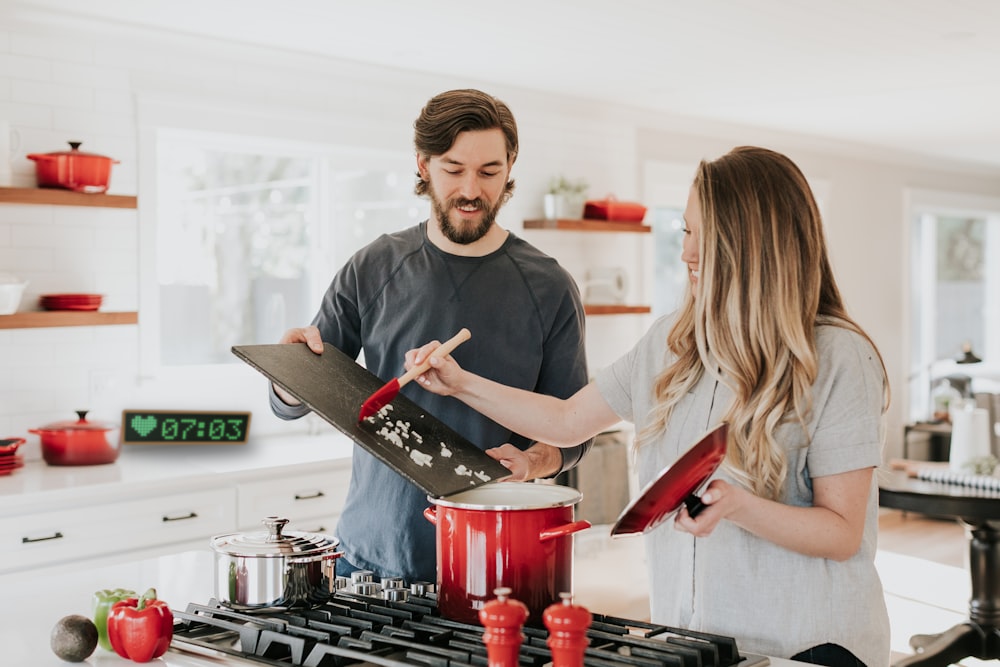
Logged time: 7:03
